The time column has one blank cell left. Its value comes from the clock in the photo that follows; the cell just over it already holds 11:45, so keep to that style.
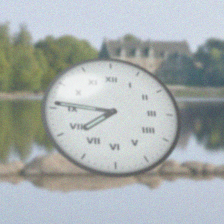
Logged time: 7:46
